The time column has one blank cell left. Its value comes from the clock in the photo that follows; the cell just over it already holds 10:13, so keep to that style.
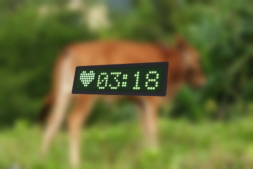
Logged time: 3:18
